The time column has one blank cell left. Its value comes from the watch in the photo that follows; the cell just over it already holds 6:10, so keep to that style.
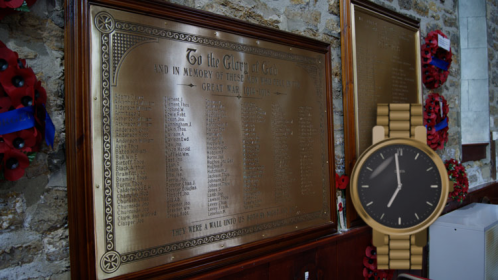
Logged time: 6:59
